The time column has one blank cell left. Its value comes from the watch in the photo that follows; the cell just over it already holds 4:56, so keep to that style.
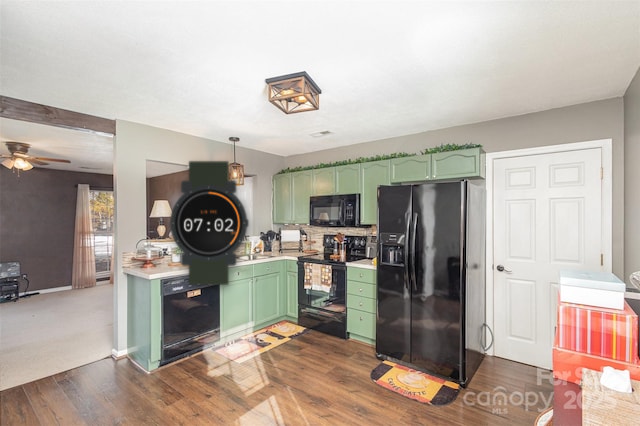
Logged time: 7:02
